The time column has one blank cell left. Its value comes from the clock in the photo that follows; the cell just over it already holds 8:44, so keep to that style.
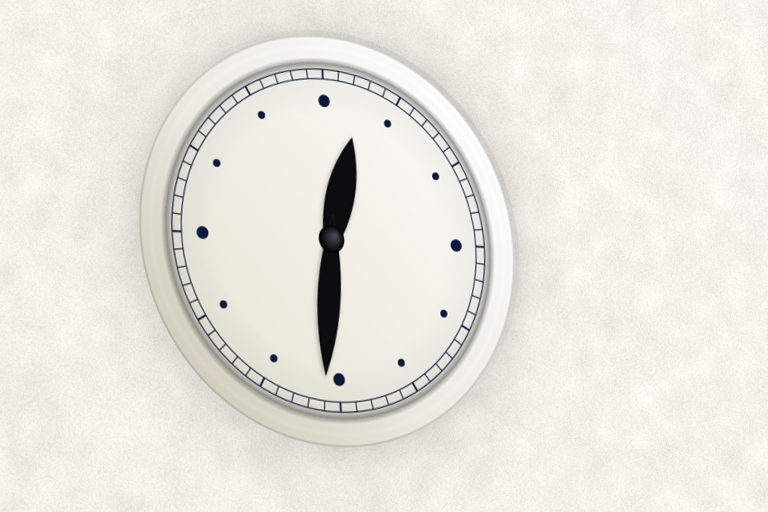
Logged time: 12:31
